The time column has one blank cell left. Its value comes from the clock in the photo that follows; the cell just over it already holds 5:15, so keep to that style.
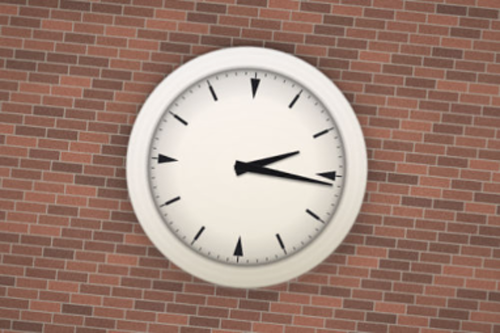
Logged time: 2:16
